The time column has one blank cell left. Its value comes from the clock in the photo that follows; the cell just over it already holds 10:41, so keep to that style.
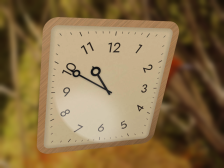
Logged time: 10:50
